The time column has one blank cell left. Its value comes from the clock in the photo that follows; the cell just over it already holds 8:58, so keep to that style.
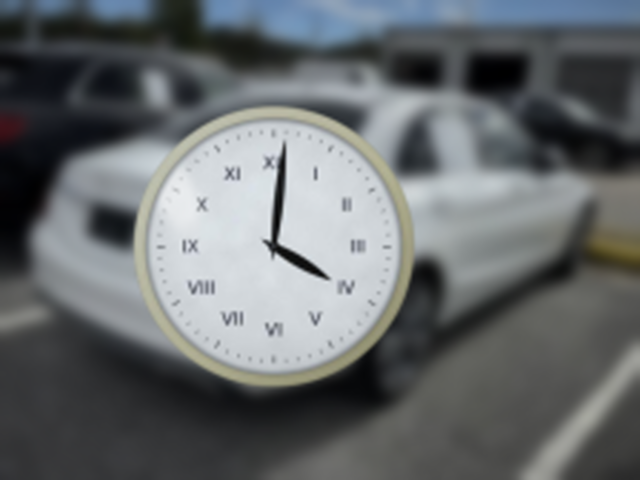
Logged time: 4:01
